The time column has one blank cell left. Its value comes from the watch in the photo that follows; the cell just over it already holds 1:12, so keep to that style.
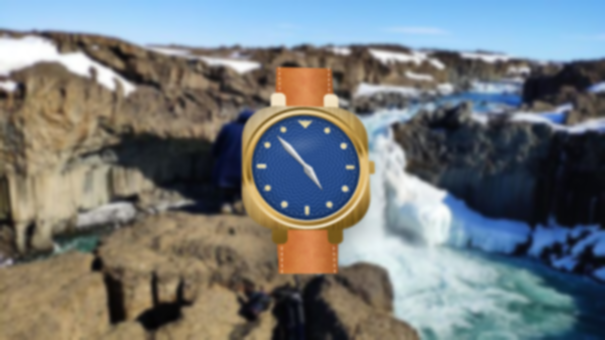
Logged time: 4:53
